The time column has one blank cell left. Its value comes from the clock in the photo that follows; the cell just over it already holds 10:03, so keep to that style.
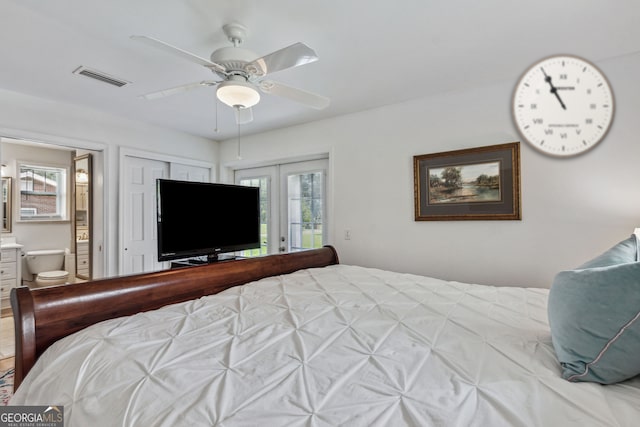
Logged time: 10:55
